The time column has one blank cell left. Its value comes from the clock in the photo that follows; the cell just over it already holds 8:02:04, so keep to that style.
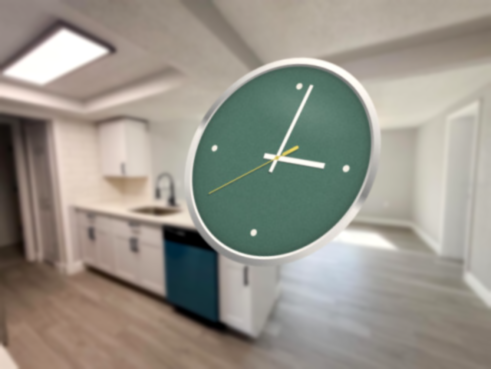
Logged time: 3:01:39
